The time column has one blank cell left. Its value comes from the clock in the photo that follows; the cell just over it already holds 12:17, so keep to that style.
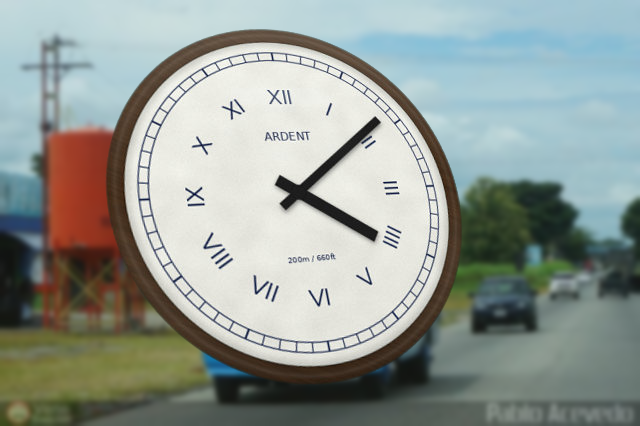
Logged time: 4:09
